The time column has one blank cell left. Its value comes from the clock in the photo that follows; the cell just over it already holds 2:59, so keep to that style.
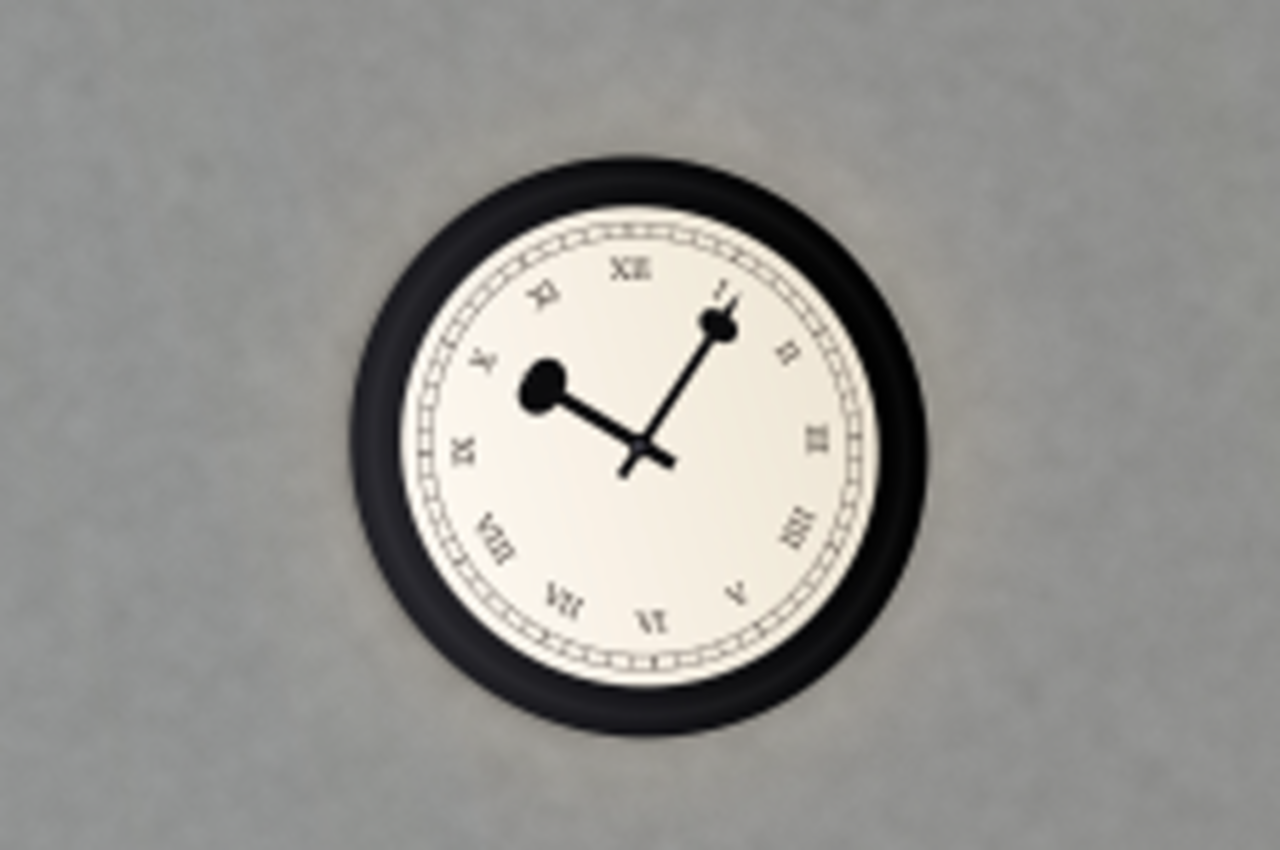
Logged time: 10:06
